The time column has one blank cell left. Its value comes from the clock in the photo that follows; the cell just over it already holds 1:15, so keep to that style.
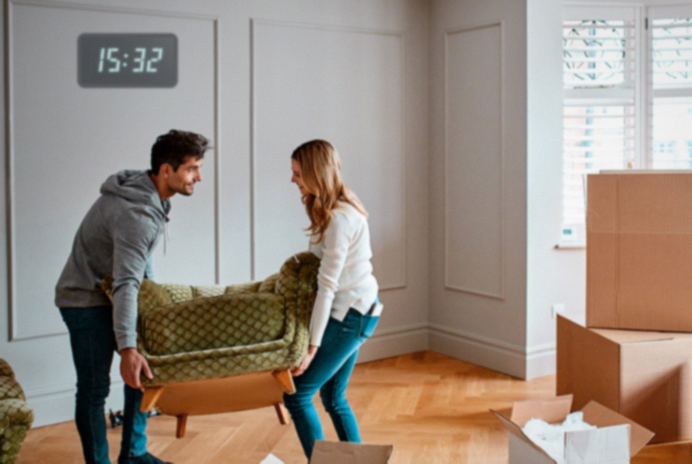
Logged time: 15:32
